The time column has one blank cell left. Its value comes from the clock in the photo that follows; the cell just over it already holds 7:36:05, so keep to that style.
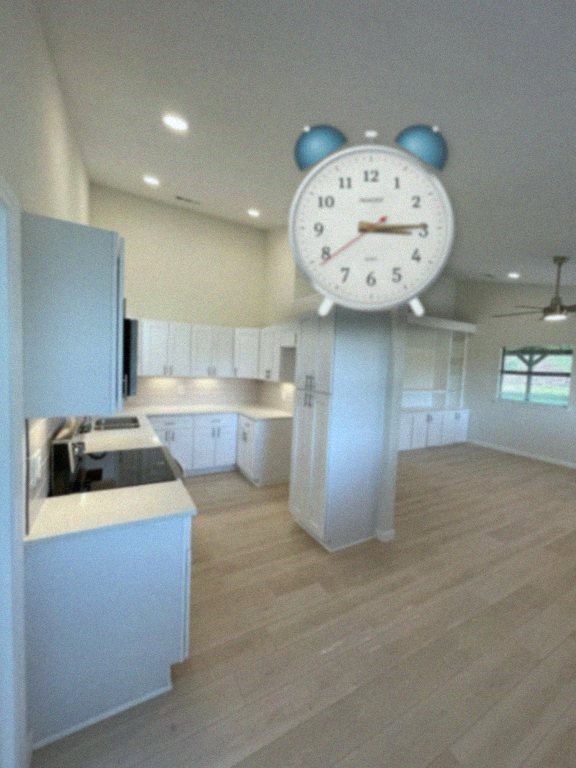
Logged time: 3:14:39
